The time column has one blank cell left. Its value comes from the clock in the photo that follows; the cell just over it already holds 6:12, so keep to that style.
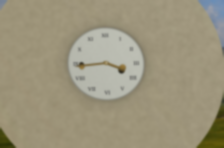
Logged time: 3:44
